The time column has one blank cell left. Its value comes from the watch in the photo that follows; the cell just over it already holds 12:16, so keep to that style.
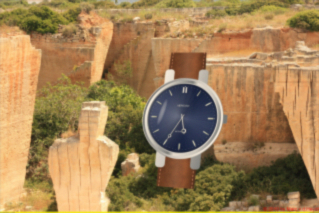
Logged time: 5:35
